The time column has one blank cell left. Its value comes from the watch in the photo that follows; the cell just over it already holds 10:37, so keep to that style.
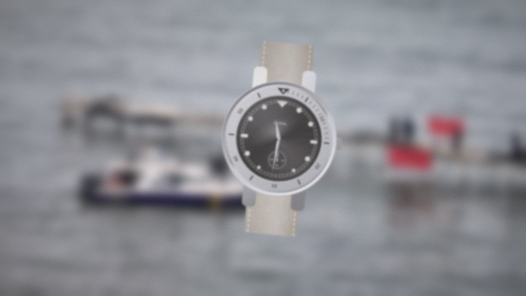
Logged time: 11:31
